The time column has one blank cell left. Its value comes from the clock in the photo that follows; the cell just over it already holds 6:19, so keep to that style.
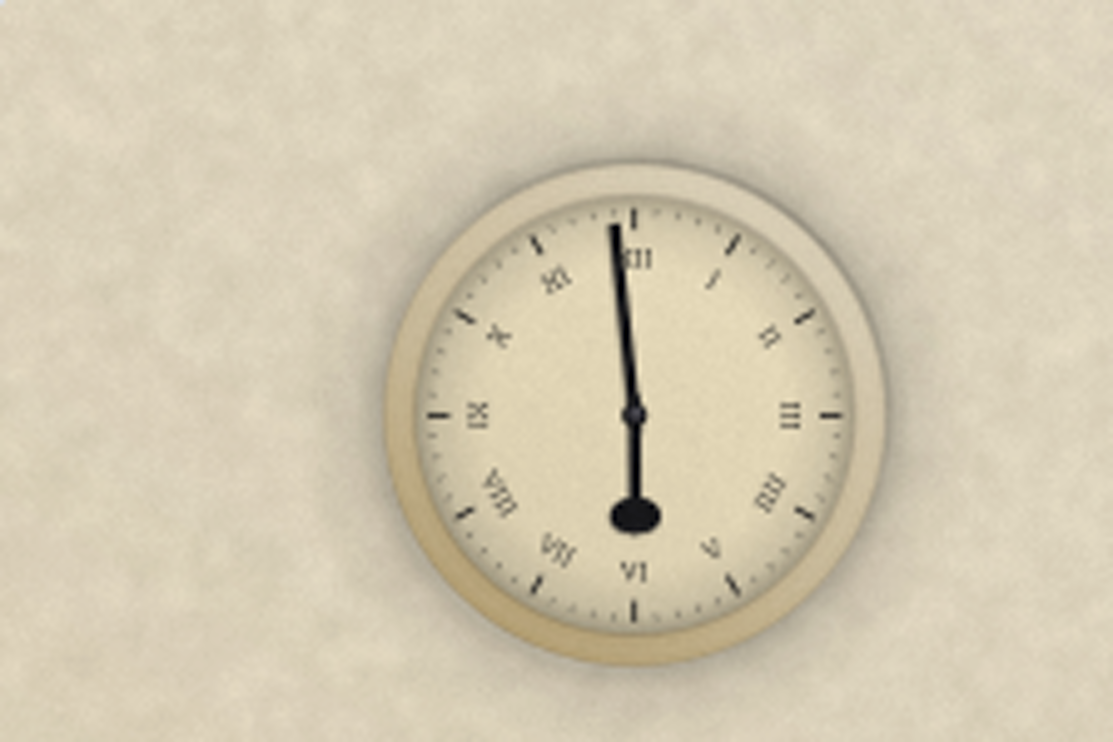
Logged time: 5:59
